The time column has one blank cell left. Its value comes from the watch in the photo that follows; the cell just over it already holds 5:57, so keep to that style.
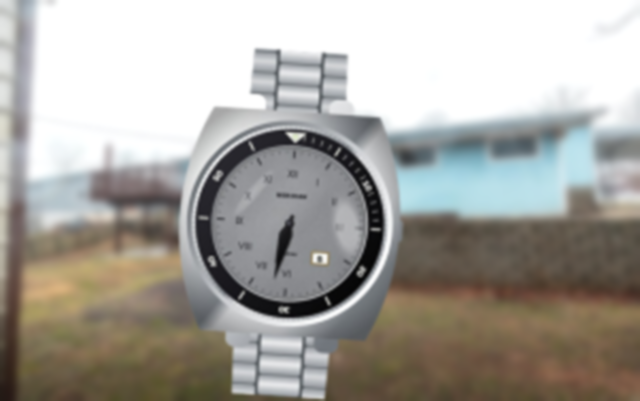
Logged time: 6:32
